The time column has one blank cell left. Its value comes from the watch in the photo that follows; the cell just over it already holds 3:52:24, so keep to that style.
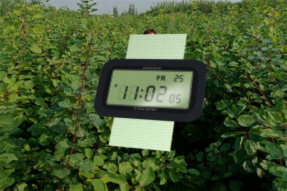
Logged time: 11:02:05
